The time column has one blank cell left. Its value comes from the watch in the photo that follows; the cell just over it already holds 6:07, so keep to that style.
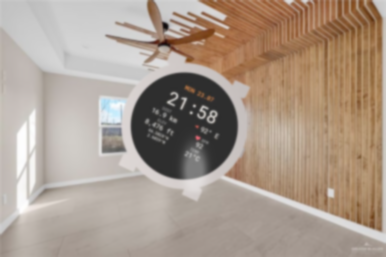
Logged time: 21:58
